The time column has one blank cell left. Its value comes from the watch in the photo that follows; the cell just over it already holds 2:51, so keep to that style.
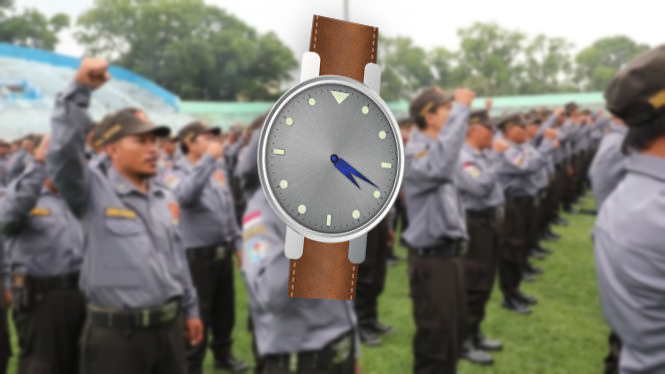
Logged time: 4:19
